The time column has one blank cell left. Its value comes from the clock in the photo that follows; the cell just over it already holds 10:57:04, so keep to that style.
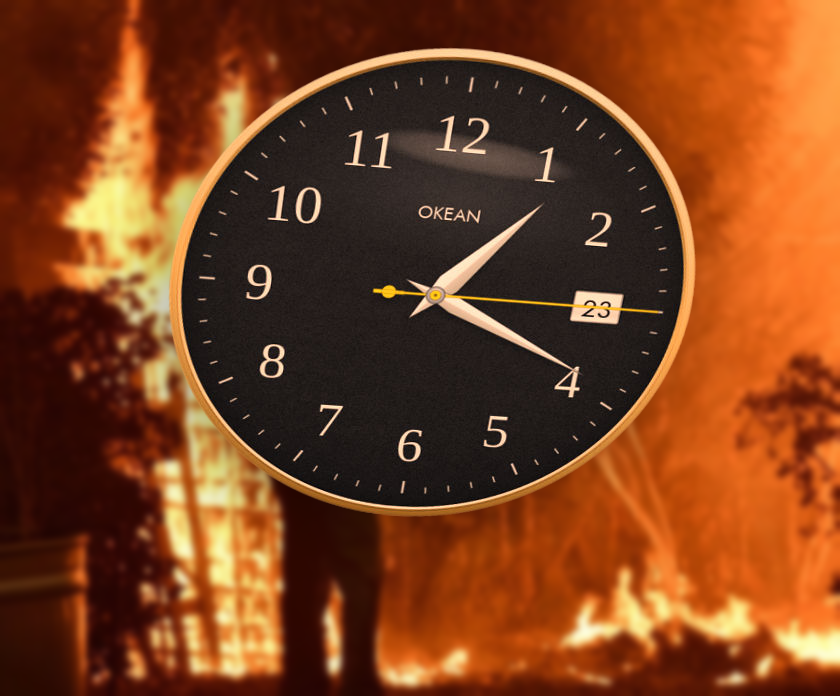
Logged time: 1:19:15
